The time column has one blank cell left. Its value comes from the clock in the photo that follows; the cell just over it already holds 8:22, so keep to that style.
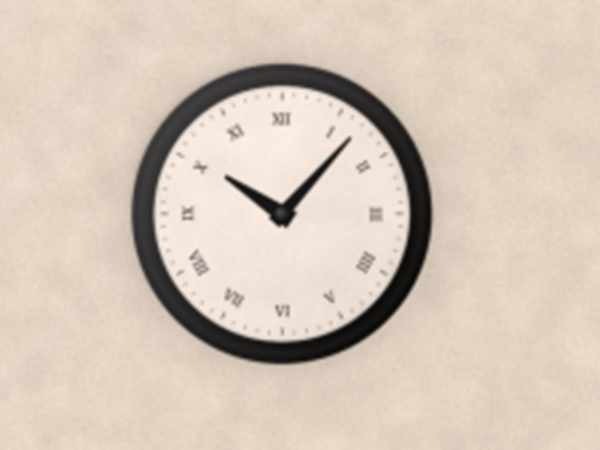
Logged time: 10:07
